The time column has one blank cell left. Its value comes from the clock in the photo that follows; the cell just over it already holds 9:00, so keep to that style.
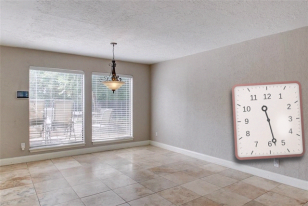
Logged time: 11:28
